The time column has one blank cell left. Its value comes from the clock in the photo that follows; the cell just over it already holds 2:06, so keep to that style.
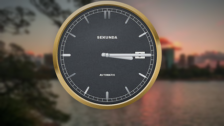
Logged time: 3:15
